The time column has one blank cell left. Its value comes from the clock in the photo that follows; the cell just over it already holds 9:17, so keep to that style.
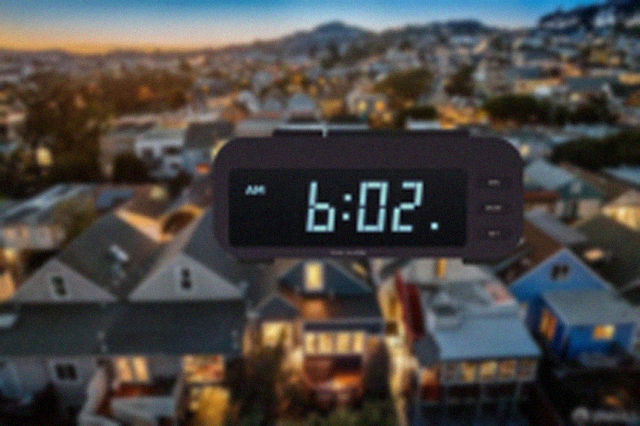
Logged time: 6:02
